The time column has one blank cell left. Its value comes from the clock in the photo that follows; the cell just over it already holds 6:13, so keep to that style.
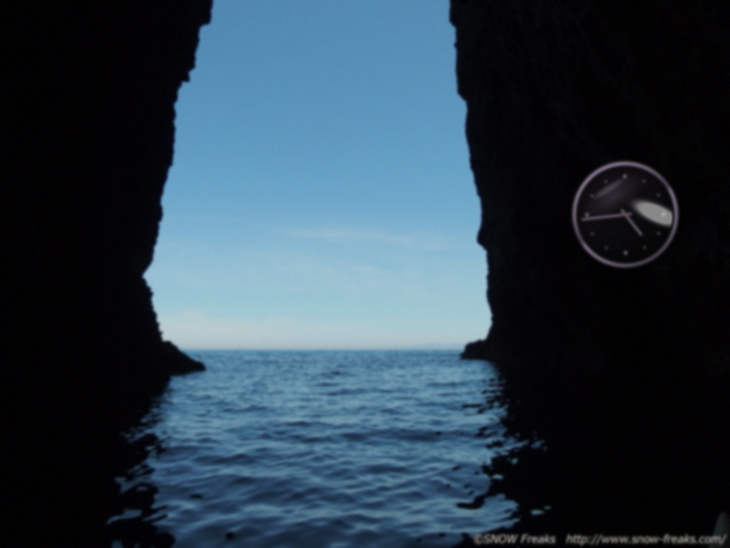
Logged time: 4:44
